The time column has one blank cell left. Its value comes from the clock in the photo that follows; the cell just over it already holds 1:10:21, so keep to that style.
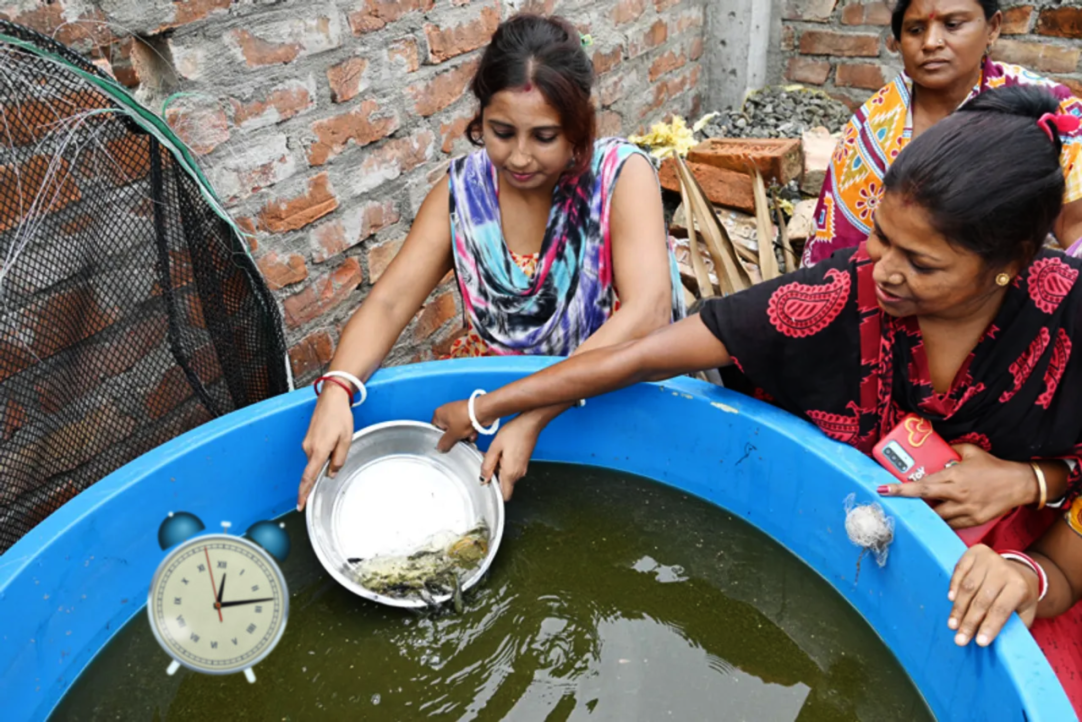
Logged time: 12:12:57
